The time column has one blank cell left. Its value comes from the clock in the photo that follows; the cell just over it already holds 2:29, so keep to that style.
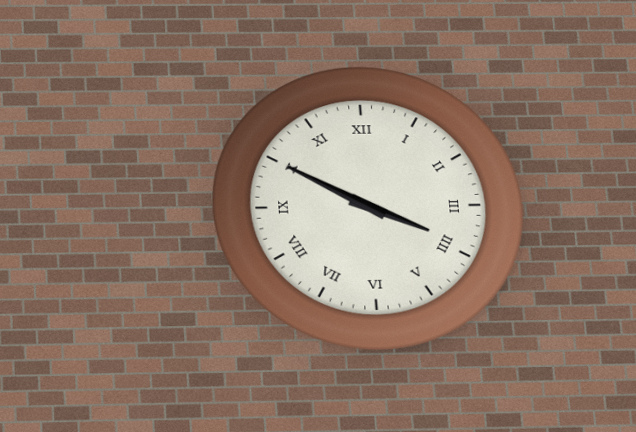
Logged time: 3:50
